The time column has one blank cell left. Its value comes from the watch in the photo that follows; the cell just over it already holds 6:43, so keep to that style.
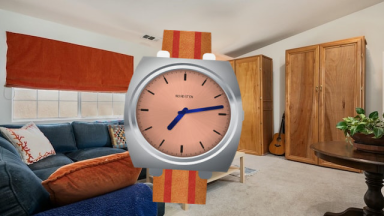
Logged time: 7:13
